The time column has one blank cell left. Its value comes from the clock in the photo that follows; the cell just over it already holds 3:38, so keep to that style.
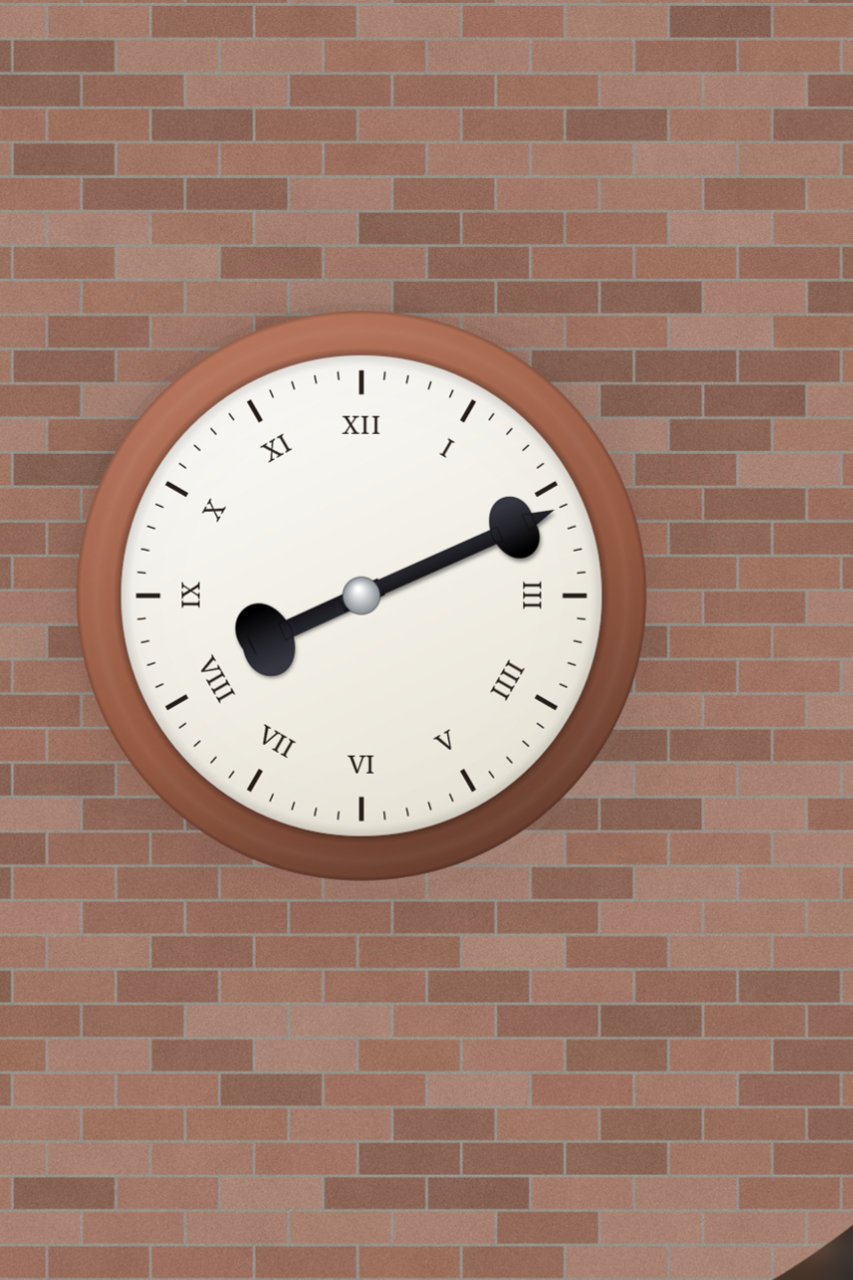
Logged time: 8:11
